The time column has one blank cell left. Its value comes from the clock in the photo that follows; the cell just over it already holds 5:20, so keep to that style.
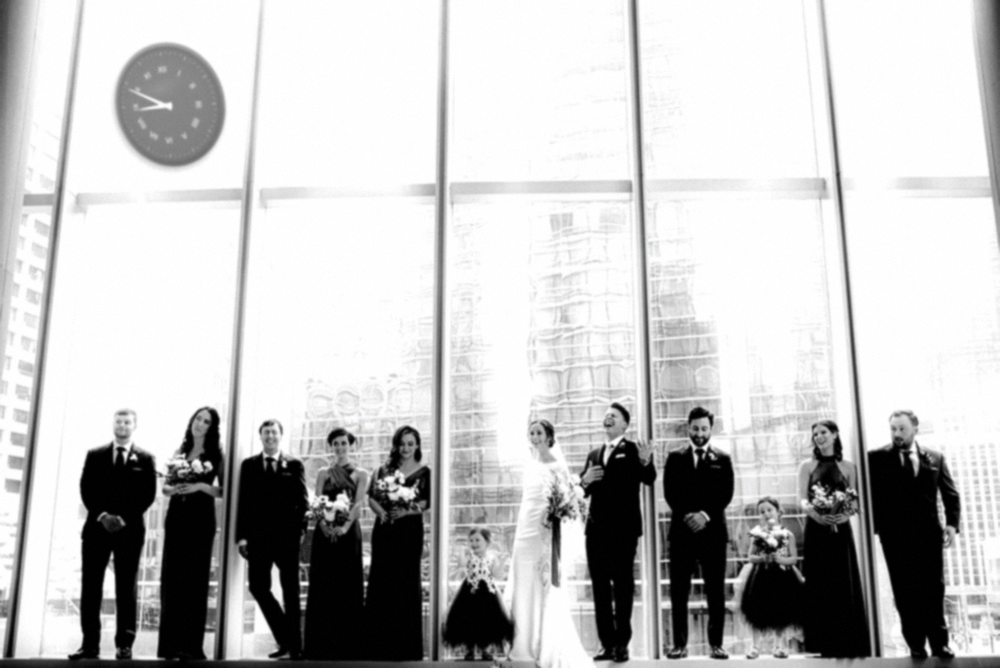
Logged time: 8:49
